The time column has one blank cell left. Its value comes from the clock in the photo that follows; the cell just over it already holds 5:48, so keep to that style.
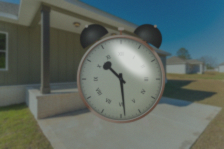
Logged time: 10:29
